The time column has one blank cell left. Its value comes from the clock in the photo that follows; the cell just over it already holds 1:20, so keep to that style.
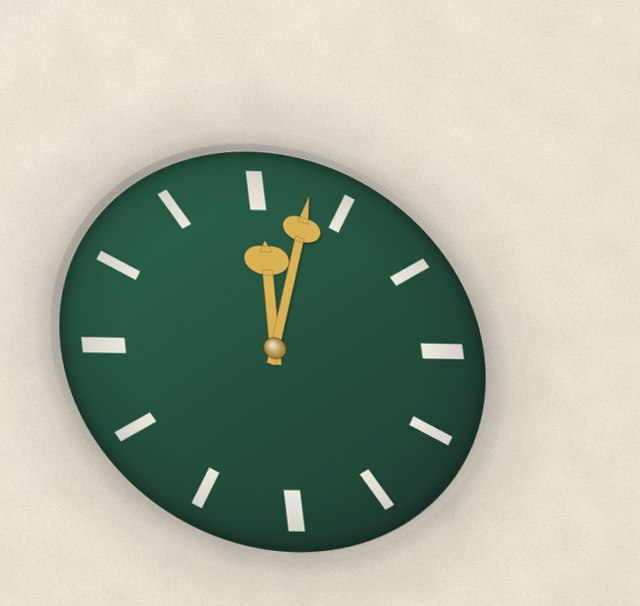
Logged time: 12:03
